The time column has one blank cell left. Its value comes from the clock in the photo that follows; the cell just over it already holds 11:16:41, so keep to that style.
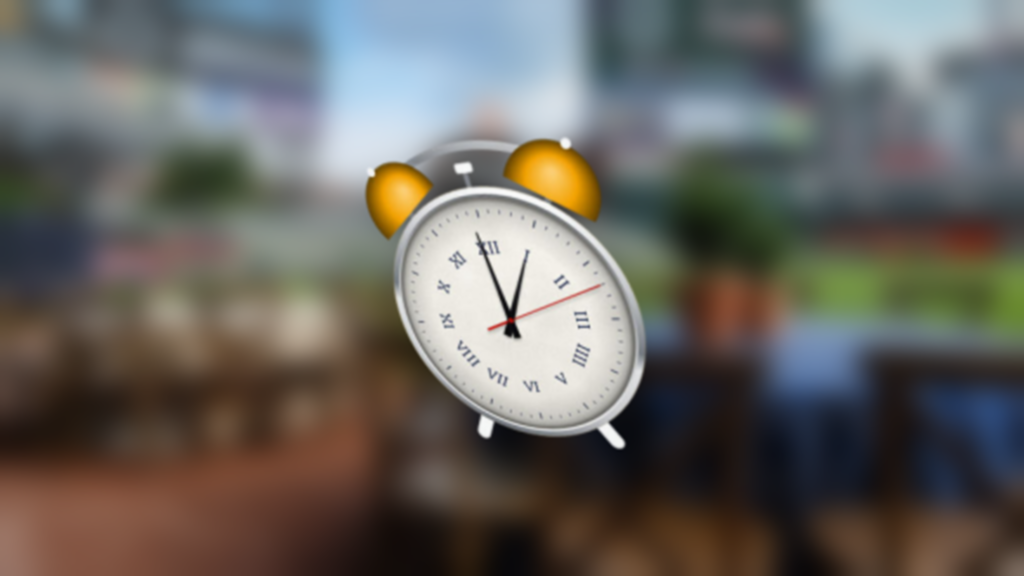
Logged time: 12:59:12
